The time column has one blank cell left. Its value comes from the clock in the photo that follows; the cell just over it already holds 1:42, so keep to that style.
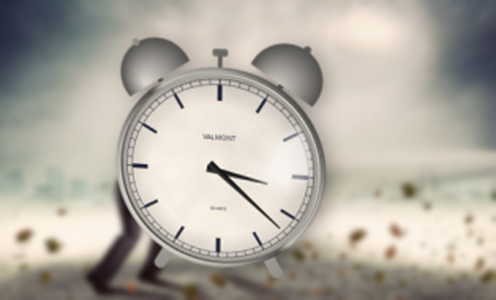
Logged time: 3:22
